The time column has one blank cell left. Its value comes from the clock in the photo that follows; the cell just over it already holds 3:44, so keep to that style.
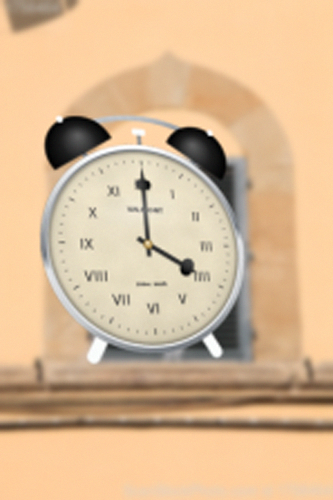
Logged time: 4:00
